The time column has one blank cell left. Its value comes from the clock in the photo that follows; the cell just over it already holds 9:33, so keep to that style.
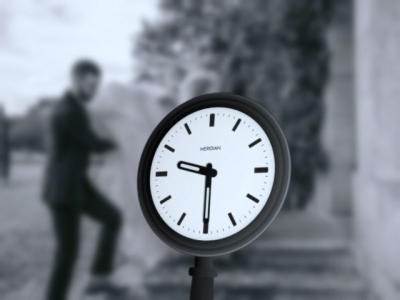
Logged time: 9:30
